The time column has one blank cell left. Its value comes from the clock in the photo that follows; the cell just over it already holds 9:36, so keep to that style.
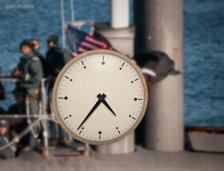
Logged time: 4:36
